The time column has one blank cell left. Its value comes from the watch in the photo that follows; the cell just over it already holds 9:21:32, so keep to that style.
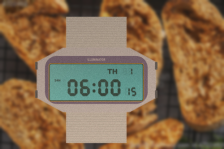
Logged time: 6:00:15
